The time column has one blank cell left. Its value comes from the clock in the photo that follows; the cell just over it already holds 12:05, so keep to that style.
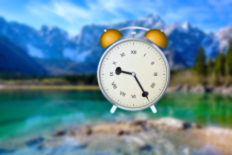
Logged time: 9:25
